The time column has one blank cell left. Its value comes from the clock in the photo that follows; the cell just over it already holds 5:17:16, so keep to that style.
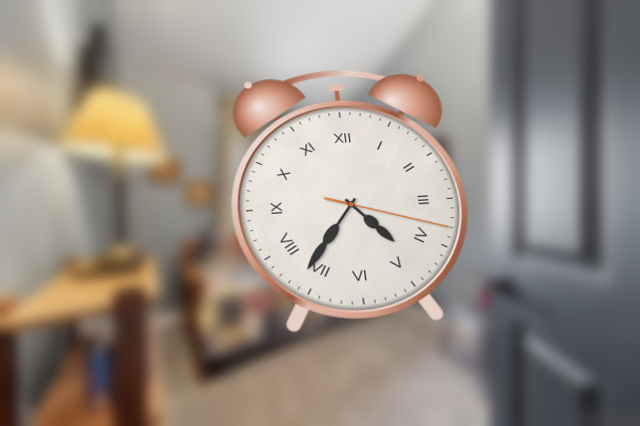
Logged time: 4:36:18
